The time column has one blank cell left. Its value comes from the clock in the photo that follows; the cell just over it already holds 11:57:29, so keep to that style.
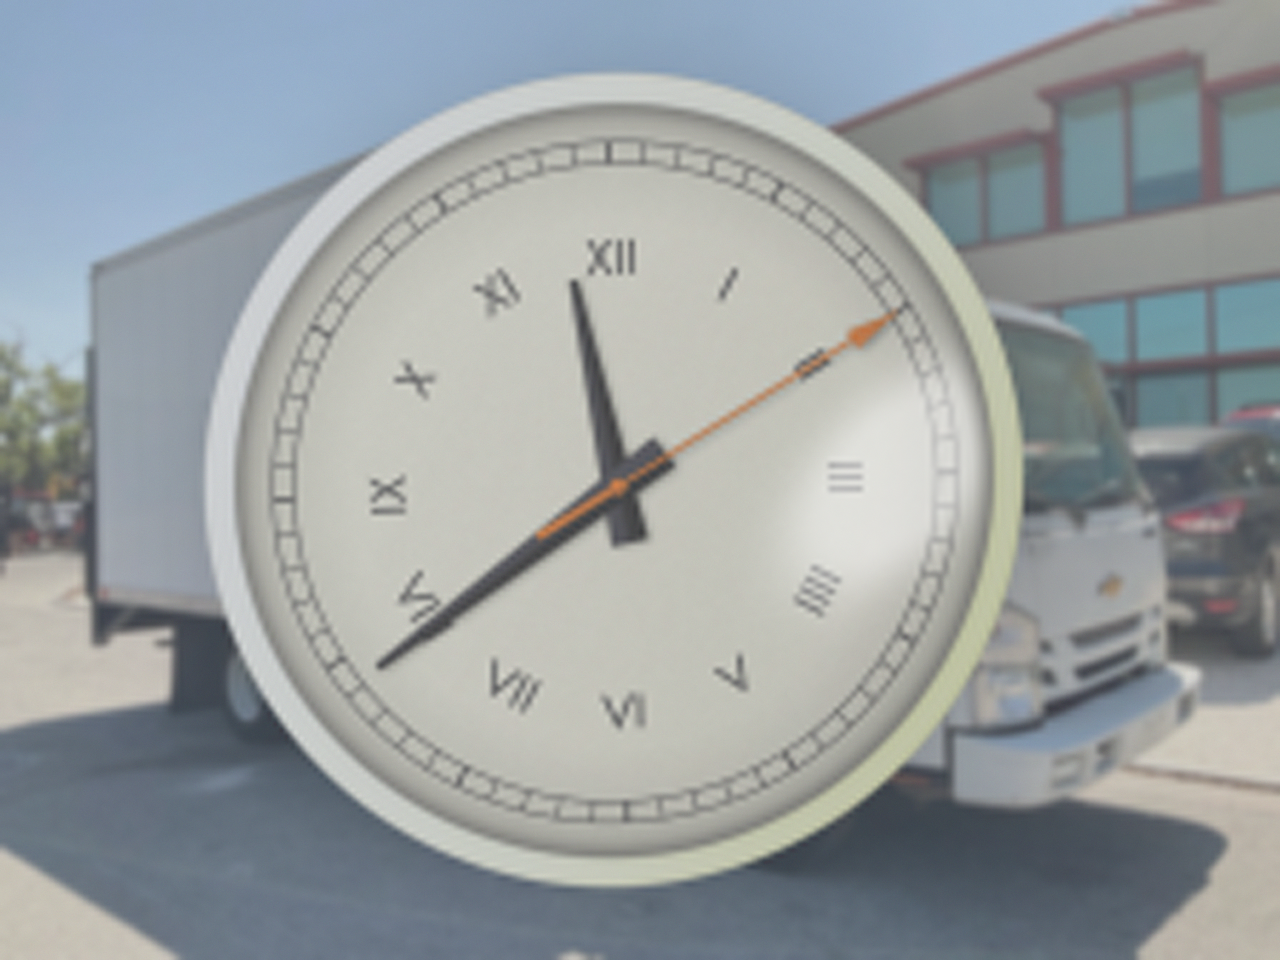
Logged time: 11:39:10
